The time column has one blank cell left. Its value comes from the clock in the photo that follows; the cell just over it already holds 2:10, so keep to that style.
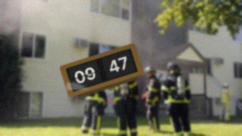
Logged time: 9:47
